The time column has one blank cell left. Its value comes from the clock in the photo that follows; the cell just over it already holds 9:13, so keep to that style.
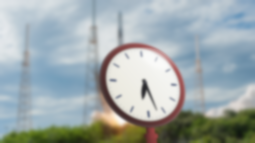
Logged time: 6:27
